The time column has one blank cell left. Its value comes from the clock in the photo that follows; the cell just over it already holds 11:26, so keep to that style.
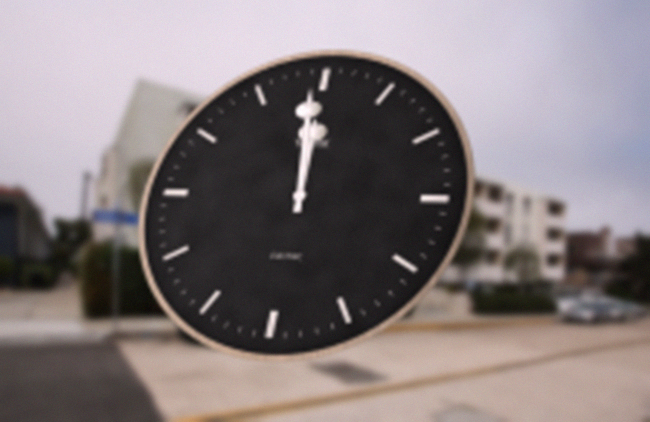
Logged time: 11:59
